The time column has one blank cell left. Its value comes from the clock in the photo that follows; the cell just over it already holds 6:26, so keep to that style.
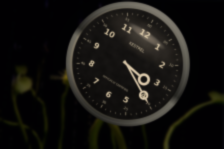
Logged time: 3:20
